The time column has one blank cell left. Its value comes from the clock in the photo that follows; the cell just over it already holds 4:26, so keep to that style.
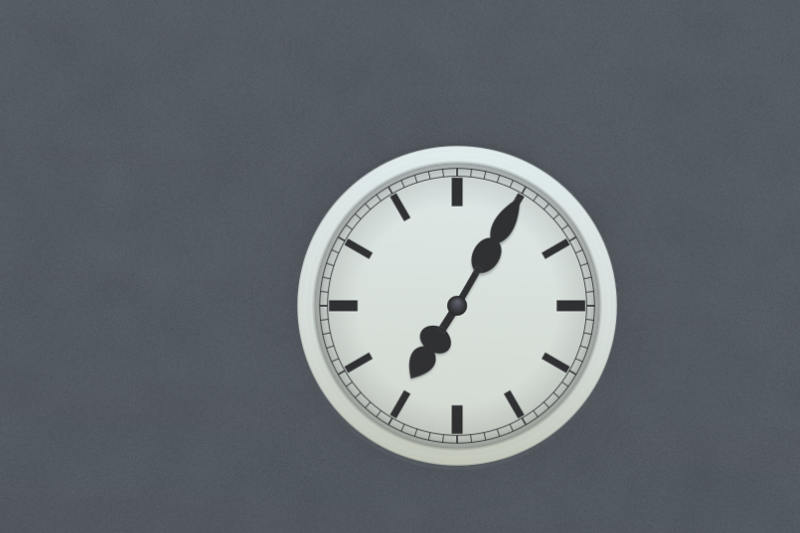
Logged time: 7:05
